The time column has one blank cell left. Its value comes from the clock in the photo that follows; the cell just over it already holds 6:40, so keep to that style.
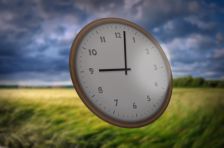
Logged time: 9:02
